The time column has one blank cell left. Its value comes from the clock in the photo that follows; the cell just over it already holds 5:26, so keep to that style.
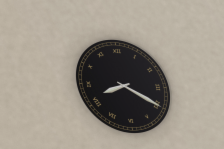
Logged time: 8:20
